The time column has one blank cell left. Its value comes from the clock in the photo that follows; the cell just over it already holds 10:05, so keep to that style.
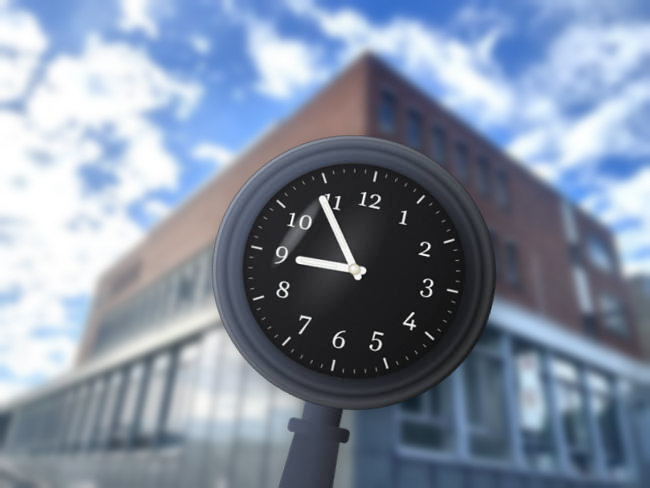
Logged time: 8:54
